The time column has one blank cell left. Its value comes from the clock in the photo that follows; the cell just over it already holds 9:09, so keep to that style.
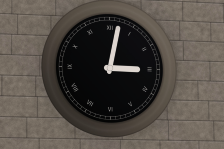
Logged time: 3:02
